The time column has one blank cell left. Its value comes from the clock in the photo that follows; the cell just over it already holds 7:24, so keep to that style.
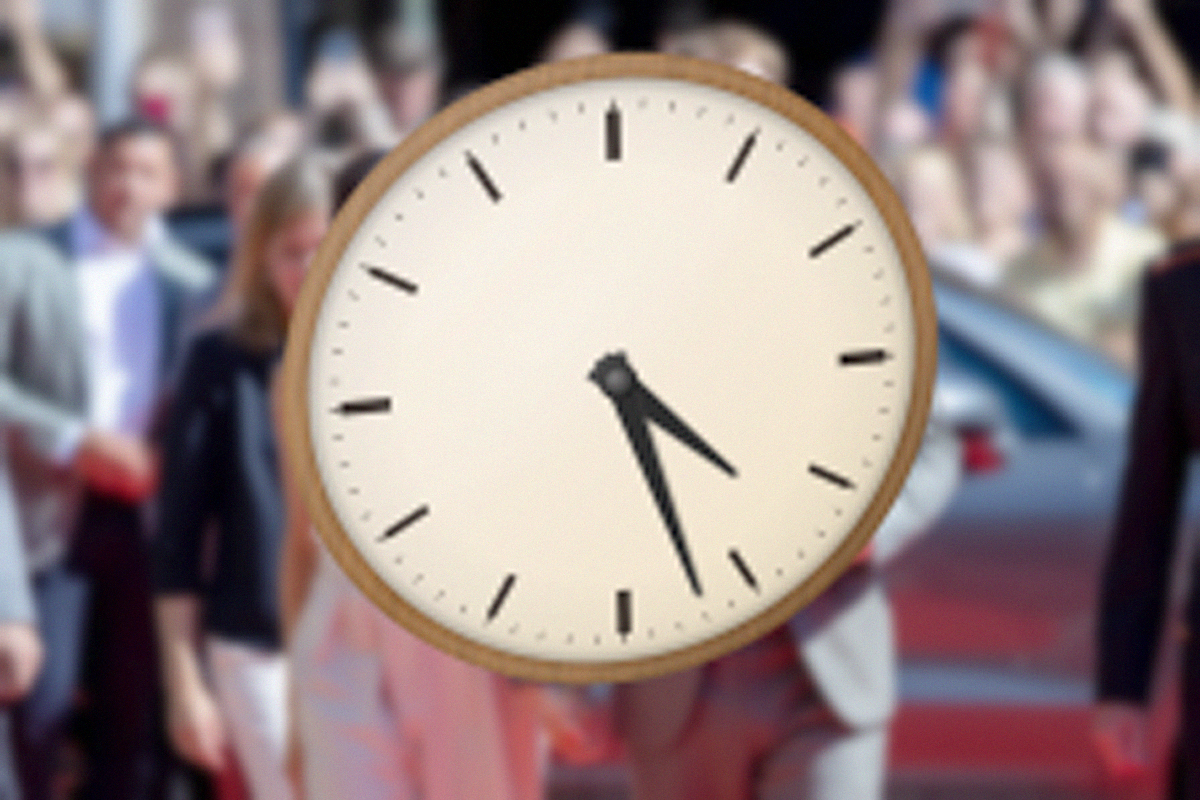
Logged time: 4:27
